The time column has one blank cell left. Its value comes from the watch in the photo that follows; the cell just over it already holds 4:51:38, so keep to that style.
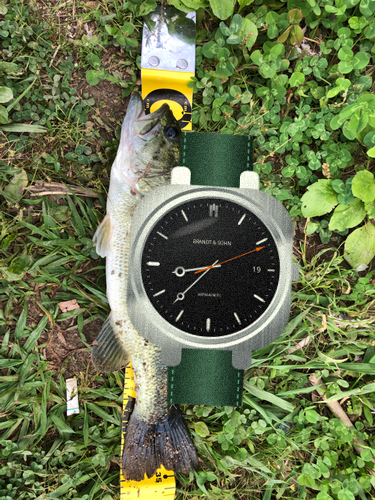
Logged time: 8:37:11
